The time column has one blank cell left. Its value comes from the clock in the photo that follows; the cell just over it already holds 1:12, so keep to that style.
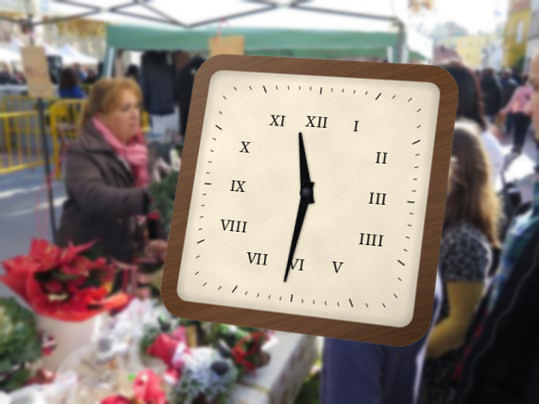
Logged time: 11:31
